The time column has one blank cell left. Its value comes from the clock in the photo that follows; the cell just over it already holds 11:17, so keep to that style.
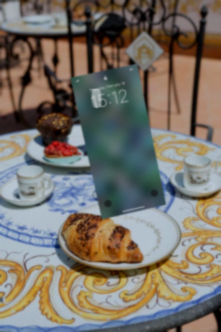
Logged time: 15:12
